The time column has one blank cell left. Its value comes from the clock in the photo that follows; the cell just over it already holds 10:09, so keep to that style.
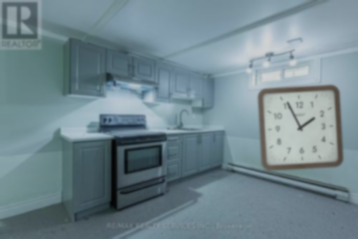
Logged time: 1:56
